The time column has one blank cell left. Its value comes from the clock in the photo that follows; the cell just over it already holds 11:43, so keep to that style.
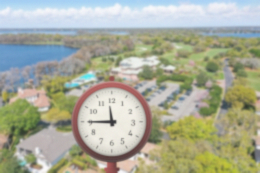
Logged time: 11:45
